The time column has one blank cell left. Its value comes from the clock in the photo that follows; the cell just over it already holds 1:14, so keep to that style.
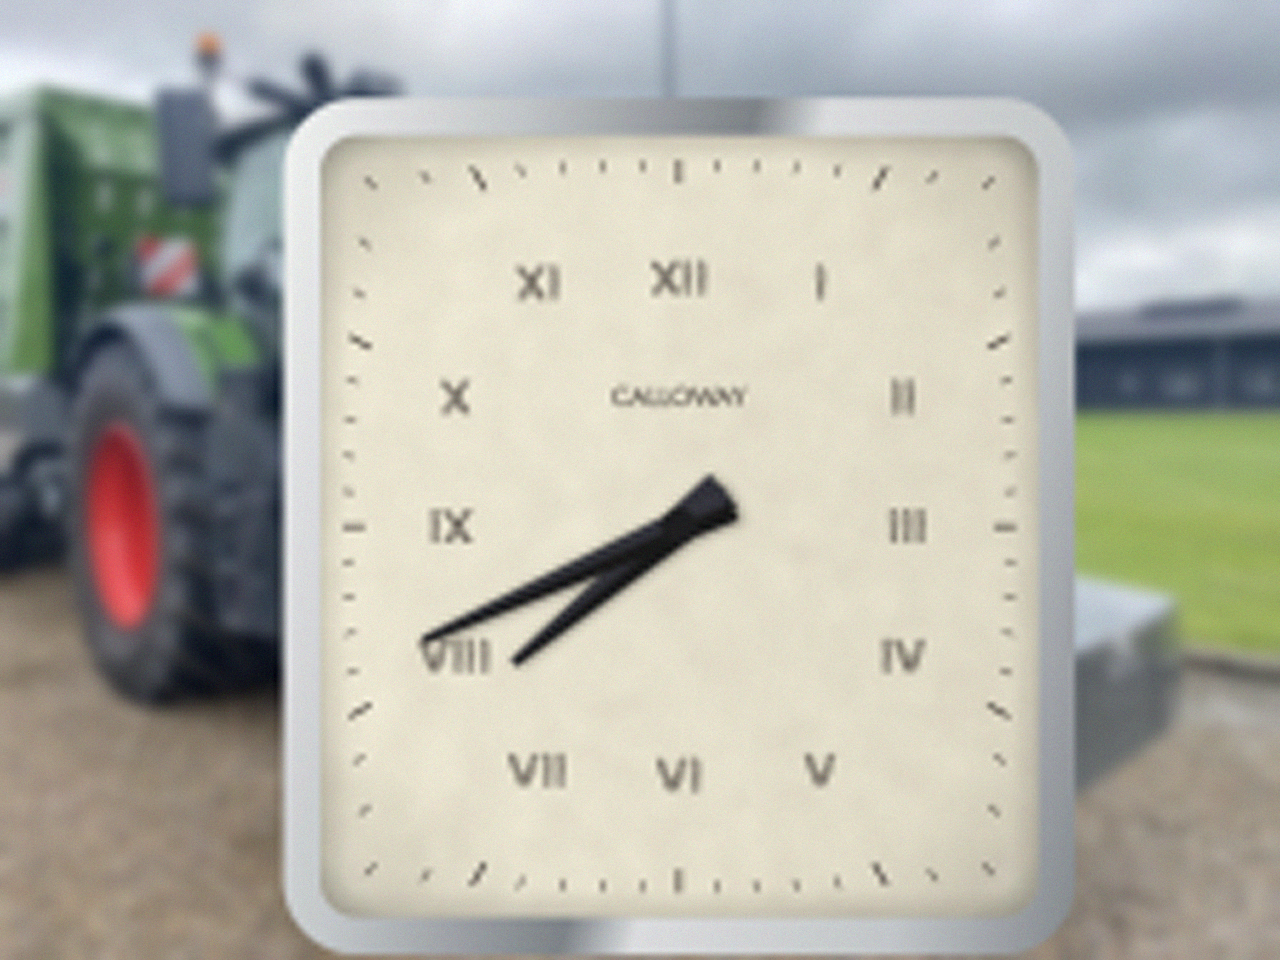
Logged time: 7:41
